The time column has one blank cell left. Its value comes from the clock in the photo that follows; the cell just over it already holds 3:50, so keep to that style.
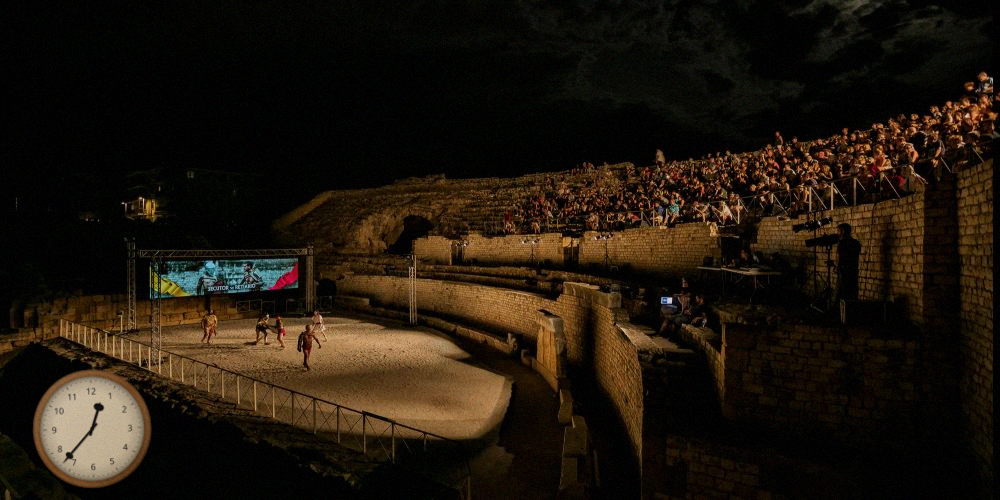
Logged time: 12:37
